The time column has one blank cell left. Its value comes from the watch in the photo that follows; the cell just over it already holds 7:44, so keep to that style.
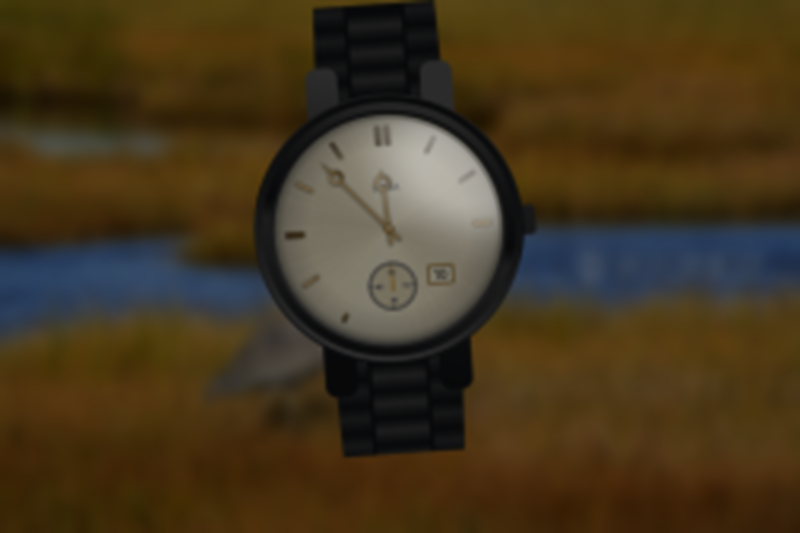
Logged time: 11:53
